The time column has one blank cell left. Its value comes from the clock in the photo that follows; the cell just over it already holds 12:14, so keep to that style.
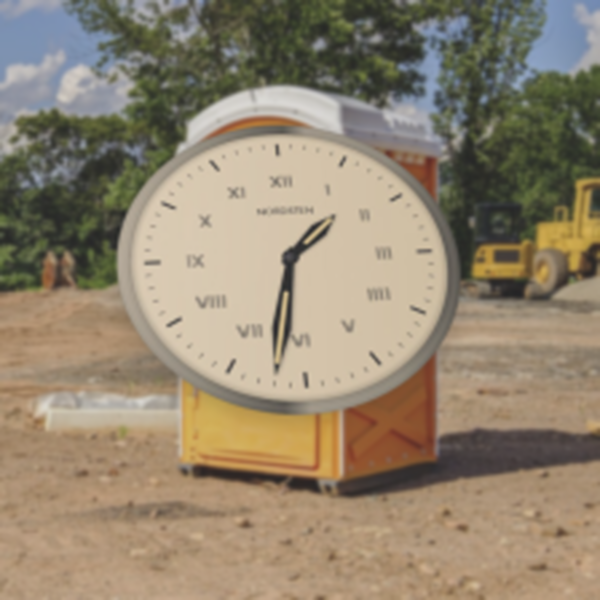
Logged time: 1:32
